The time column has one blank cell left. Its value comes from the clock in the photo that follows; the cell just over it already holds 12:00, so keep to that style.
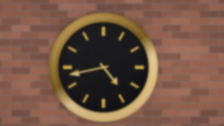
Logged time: 4:43
